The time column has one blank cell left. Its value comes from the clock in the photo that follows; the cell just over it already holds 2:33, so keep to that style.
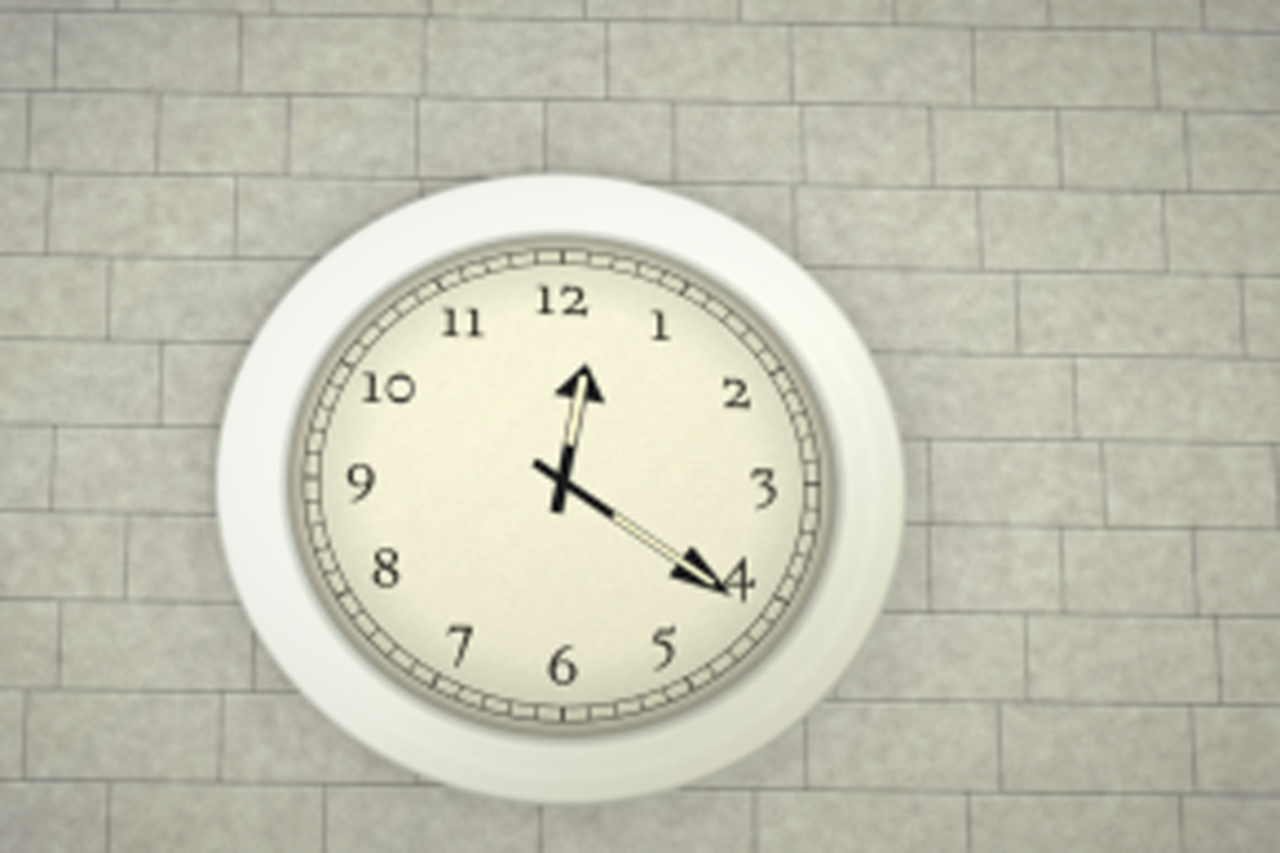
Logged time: 12:21
